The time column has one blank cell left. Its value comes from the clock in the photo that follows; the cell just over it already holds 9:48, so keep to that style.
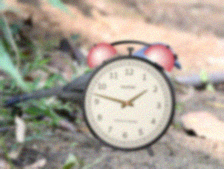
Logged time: 1:47
